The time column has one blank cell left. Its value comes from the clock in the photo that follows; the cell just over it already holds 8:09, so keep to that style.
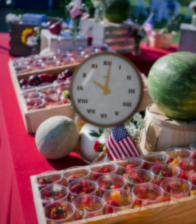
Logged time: 10:01
